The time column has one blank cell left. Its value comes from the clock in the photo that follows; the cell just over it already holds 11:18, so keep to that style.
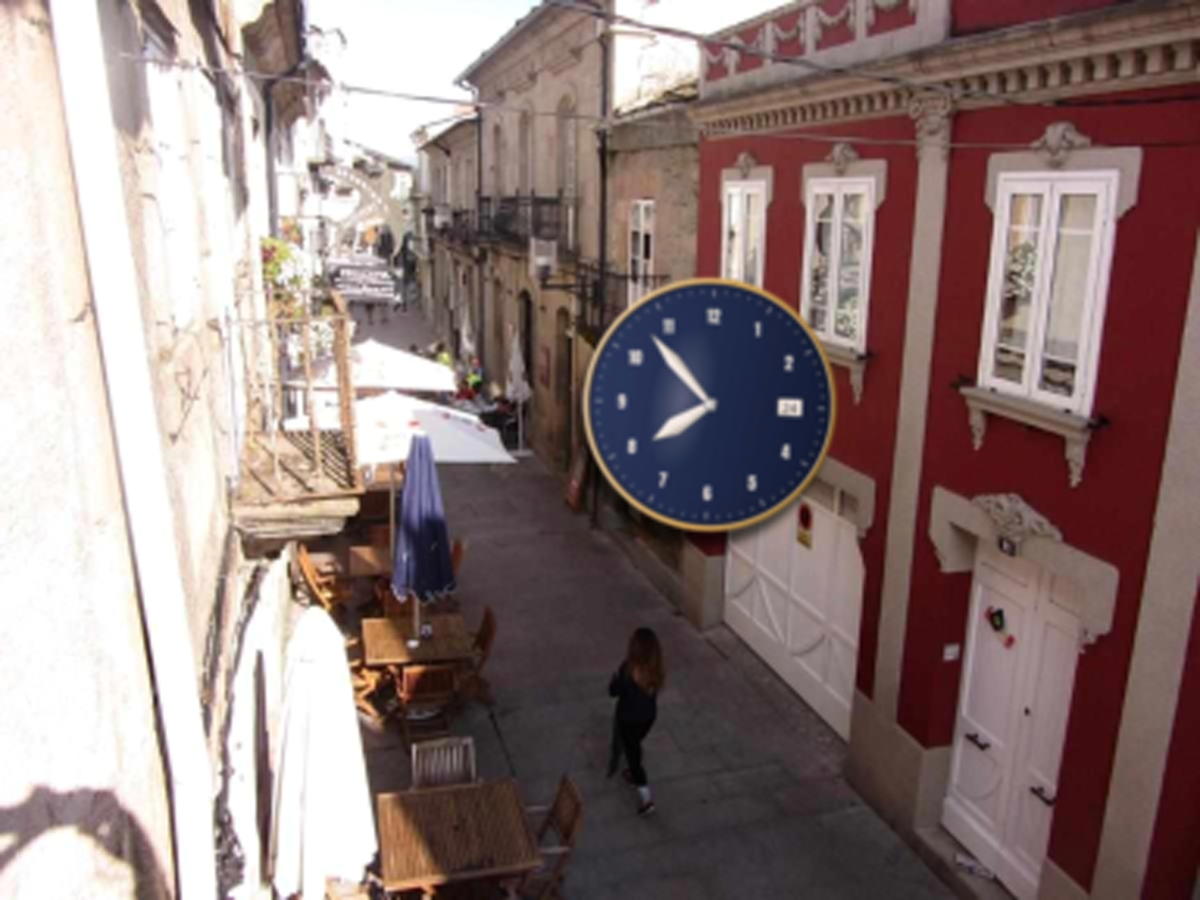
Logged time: 7:53
